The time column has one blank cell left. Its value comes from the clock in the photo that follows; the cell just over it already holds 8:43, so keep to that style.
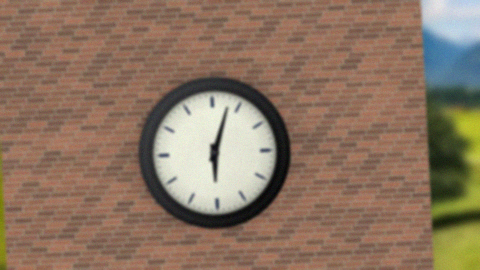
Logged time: 6:03
